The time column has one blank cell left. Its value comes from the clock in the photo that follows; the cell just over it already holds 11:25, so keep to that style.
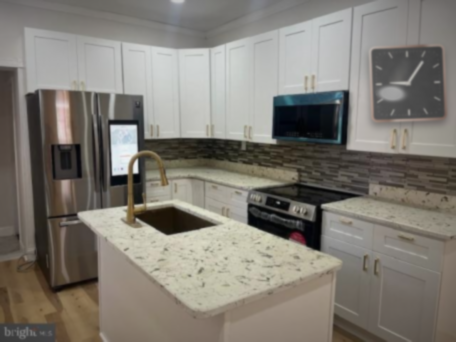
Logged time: 9:06
